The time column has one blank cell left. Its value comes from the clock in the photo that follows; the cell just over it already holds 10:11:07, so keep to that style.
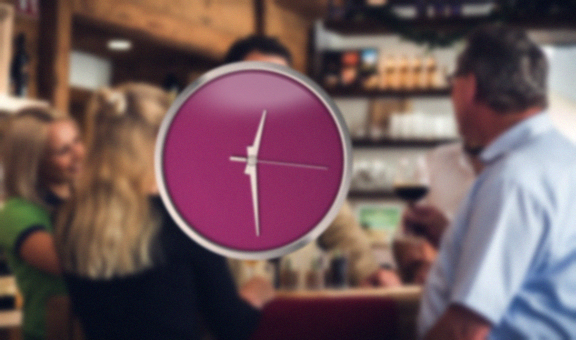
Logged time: 12:29:16
